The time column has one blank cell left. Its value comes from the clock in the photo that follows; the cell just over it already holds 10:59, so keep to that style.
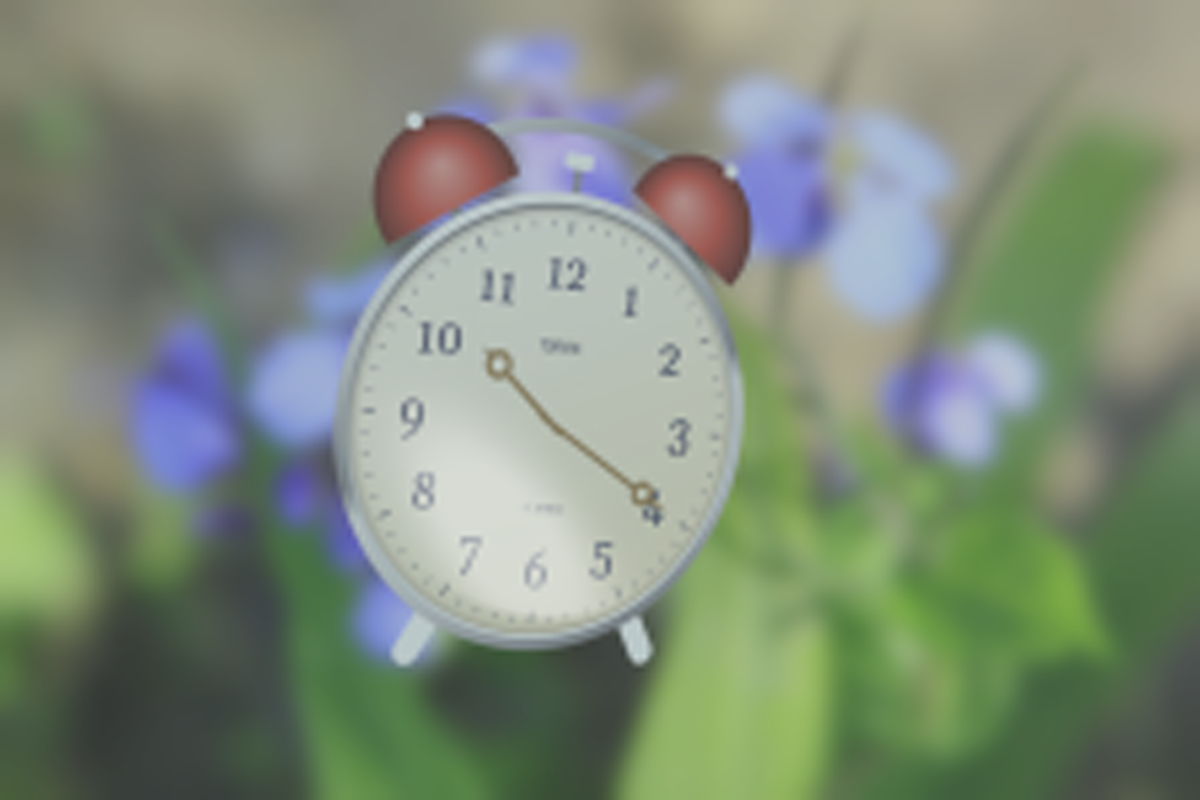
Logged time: 10:20
